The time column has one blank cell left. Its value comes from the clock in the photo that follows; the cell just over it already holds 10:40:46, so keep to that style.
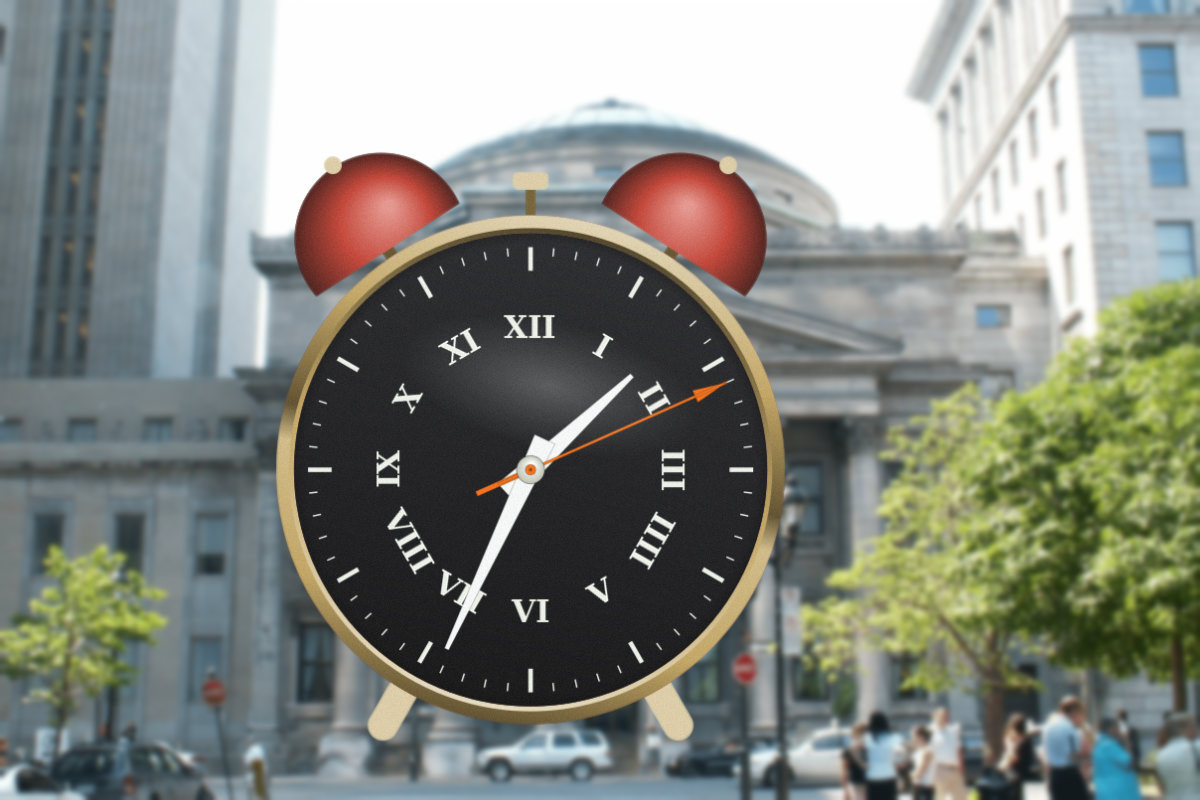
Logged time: 1:34:11
